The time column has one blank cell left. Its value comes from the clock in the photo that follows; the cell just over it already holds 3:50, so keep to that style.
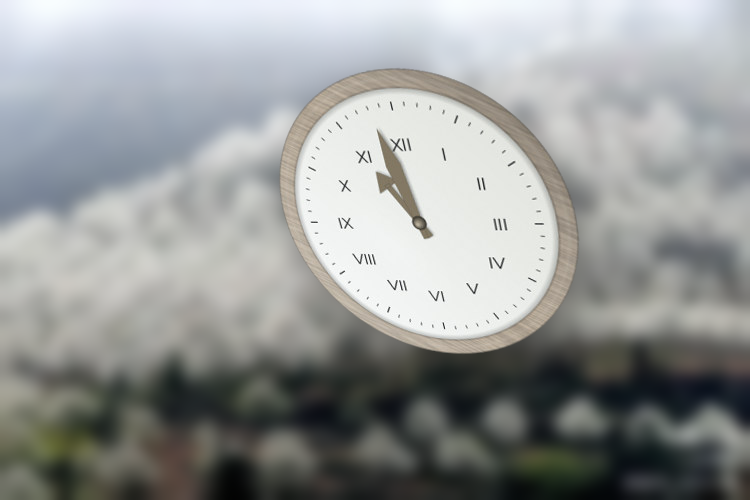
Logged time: 10:58
